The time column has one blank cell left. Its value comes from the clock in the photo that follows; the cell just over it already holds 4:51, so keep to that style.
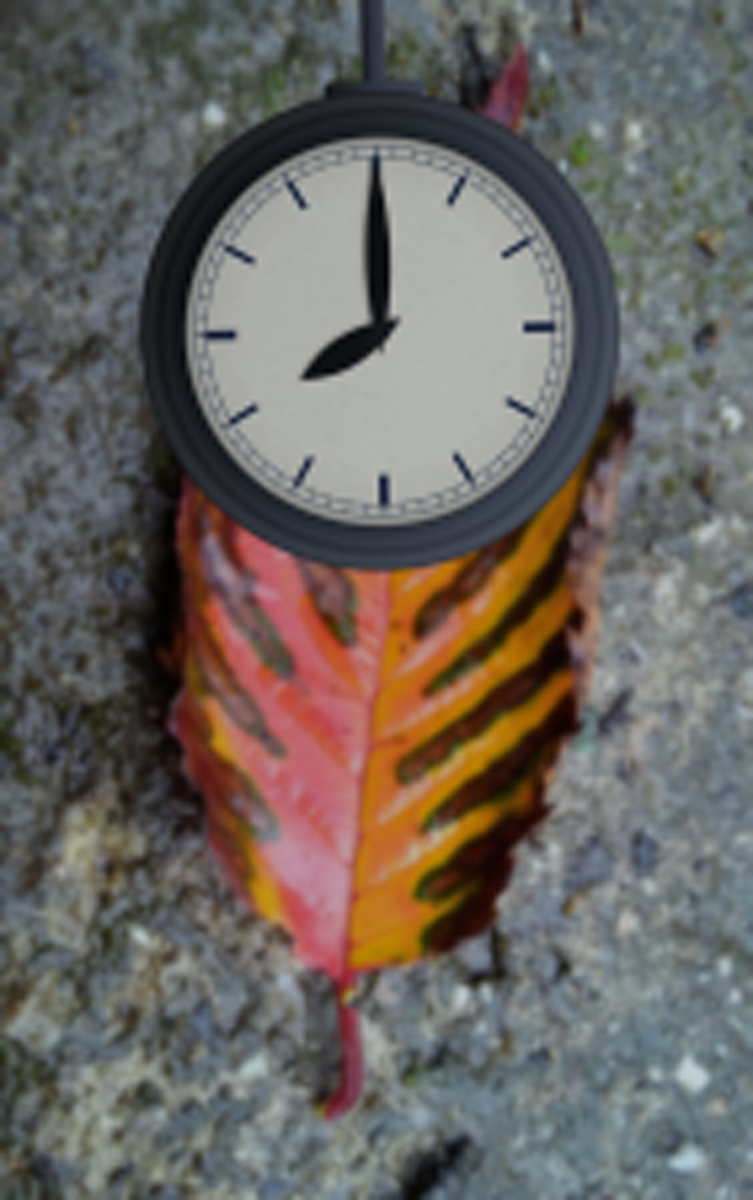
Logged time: 8:00
